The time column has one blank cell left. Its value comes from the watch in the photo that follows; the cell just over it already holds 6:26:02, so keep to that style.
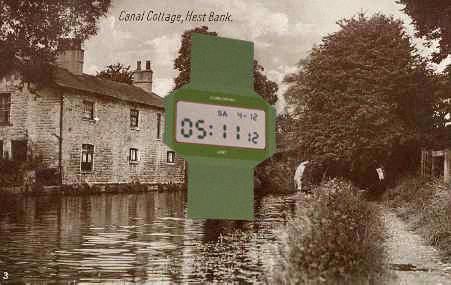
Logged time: 5:11:12
